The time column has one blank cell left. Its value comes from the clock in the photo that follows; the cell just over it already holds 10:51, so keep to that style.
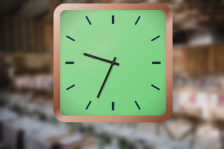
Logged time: 9:34
